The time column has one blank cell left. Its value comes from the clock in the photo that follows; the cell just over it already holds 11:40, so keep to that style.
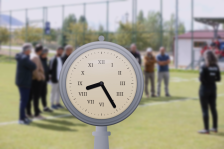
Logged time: 8:25
